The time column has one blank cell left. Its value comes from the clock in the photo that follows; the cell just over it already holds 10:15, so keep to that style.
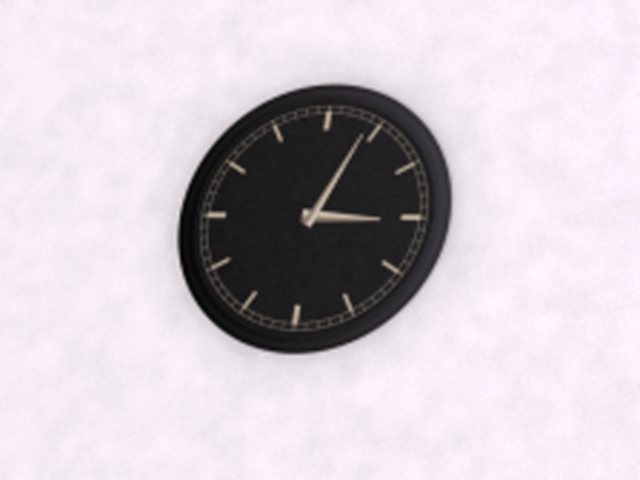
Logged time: 3:04
